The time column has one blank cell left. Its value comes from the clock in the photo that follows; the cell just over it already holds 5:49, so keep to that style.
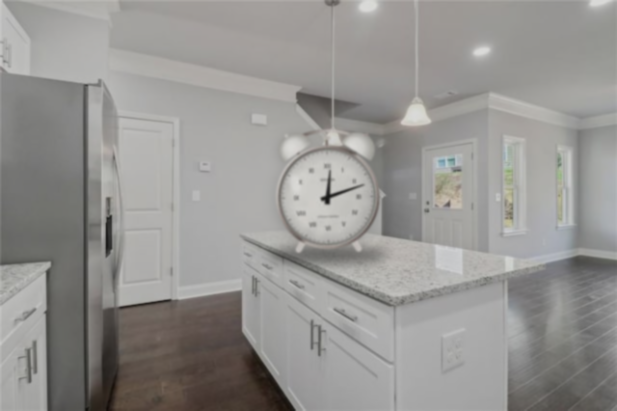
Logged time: 12:12
